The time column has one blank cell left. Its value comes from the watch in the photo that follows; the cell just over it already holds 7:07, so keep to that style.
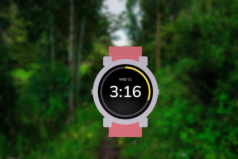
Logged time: 3:16
